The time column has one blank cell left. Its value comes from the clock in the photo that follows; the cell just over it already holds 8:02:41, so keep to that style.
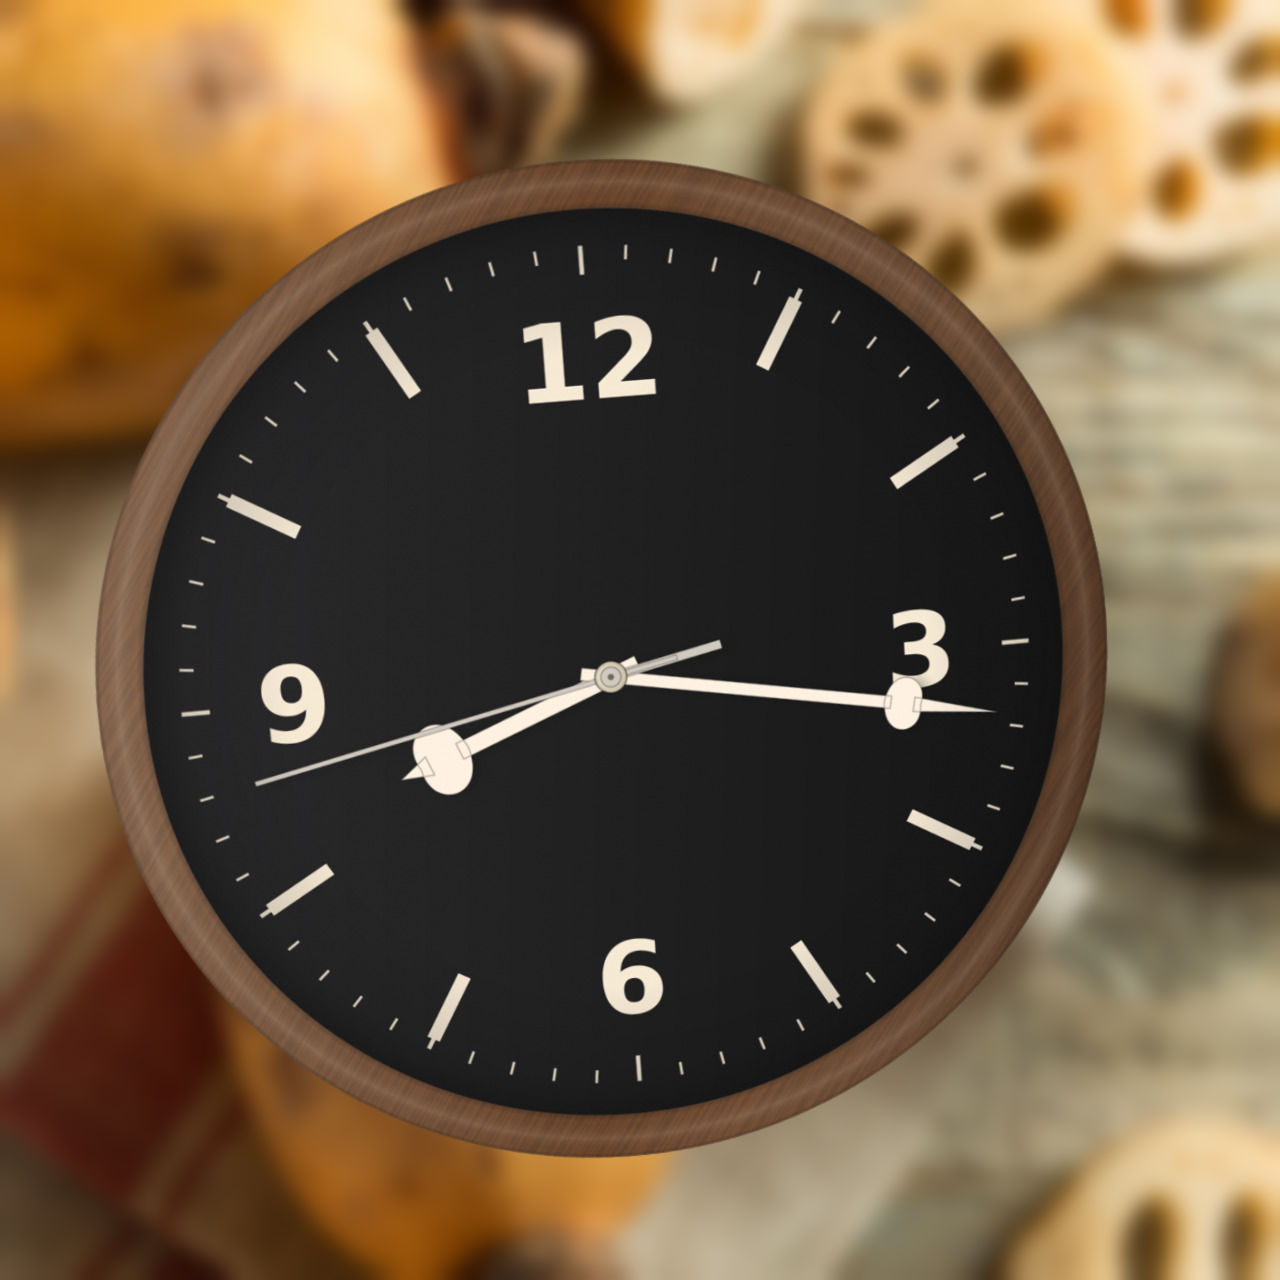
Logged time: 8:16:43
